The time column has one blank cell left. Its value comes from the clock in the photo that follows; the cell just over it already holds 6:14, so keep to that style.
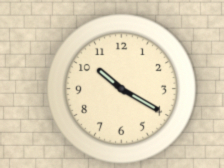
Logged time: 10:20
